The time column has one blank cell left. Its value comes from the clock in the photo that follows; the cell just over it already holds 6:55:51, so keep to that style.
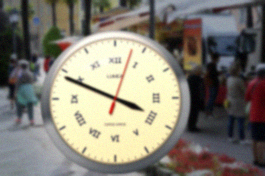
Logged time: 3:49:03
